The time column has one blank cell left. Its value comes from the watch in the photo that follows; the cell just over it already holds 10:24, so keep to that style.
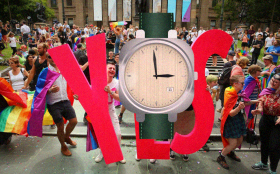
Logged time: 2:59
